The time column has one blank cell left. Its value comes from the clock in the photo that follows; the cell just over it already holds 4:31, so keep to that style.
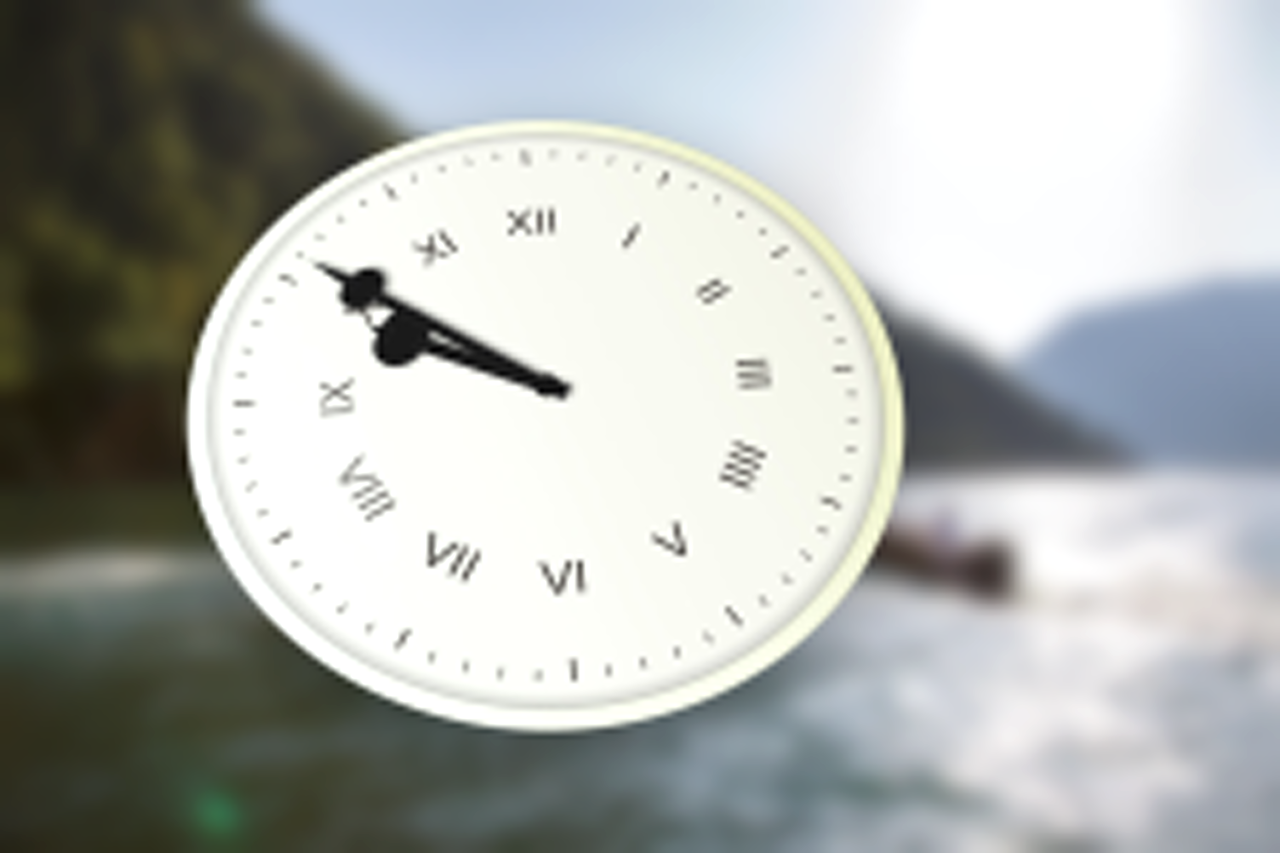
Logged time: 9:51
